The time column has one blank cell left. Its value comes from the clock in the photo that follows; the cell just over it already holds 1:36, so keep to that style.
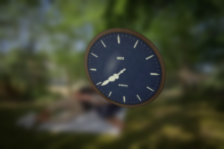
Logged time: 7:39
